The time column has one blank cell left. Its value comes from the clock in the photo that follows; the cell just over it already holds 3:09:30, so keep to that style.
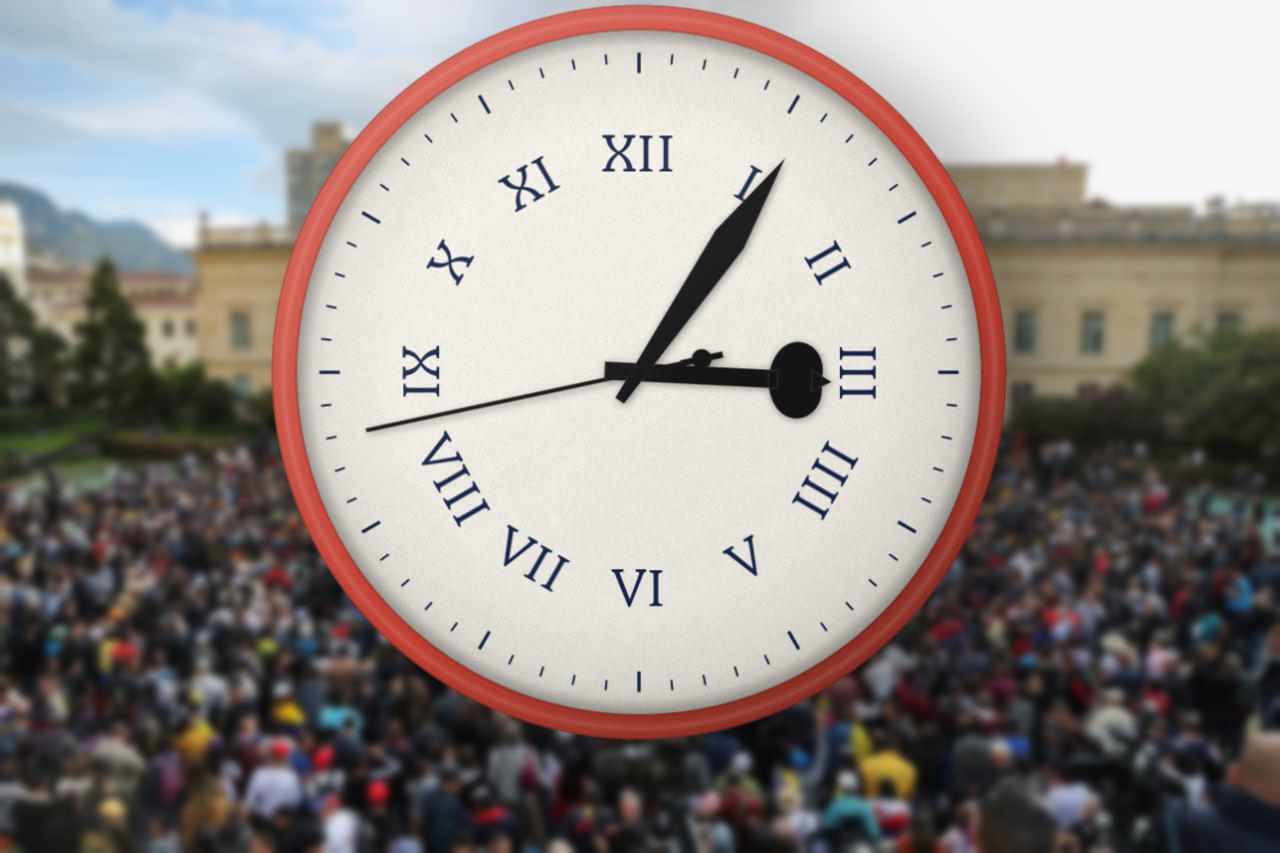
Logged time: 3:05:43
